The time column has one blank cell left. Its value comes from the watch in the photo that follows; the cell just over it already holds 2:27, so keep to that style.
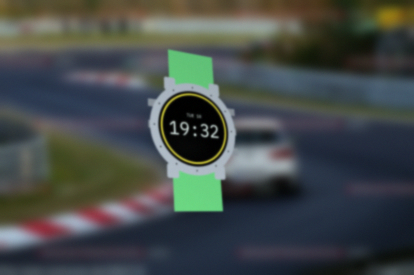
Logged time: 19:32
